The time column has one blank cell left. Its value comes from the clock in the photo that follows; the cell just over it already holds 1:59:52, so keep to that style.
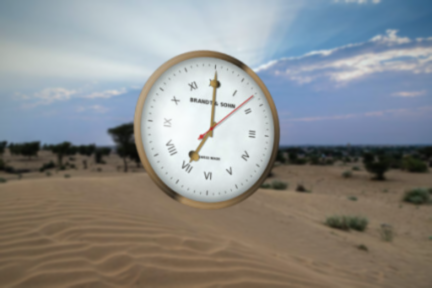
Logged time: 7:00:08
